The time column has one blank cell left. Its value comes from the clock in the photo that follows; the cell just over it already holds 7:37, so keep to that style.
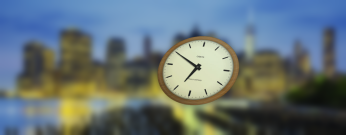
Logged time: 6:50
